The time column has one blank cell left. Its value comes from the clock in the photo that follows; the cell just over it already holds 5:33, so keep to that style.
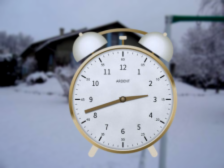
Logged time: 2:42
